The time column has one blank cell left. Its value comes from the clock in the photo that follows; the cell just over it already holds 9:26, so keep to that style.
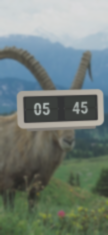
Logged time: 5:45
